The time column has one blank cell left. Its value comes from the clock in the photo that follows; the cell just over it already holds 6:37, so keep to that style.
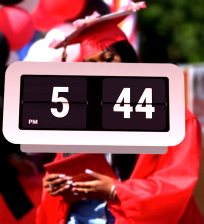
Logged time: 5:44
